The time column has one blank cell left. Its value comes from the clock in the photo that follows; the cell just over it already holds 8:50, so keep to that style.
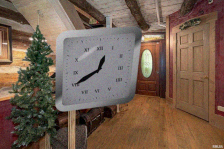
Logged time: 12:40
